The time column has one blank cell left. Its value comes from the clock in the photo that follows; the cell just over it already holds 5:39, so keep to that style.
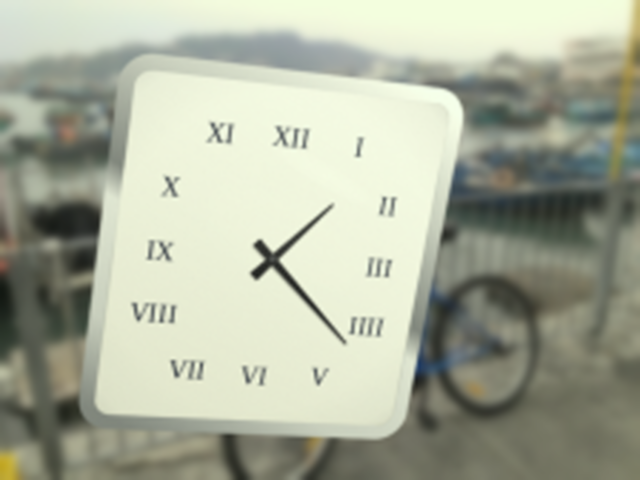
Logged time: 1:22
